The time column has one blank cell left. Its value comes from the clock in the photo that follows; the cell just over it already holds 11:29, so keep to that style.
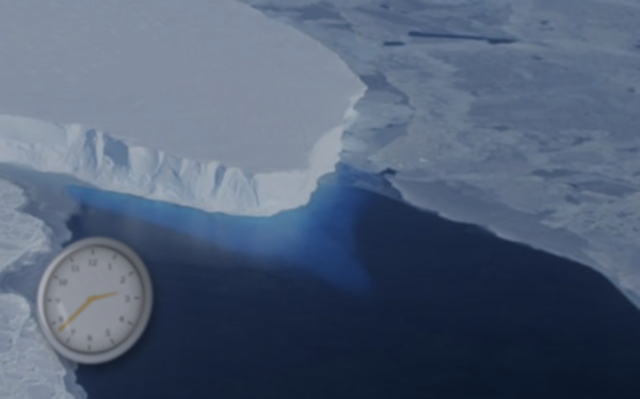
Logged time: 2:38
